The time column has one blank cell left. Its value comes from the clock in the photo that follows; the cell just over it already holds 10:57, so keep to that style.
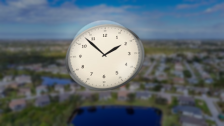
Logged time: 1:53
